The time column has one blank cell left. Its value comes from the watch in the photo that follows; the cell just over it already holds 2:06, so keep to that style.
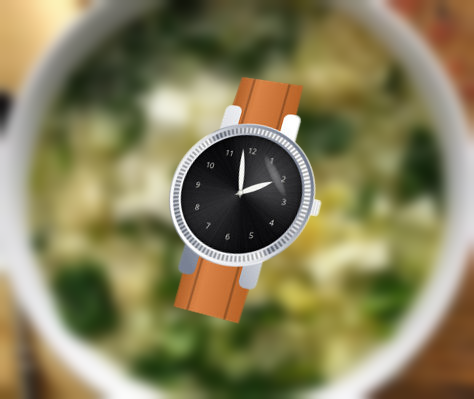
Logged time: 1:58
